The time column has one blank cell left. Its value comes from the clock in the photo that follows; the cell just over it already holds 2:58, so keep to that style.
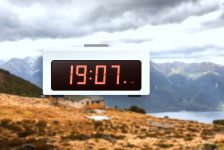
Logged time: 19:07
